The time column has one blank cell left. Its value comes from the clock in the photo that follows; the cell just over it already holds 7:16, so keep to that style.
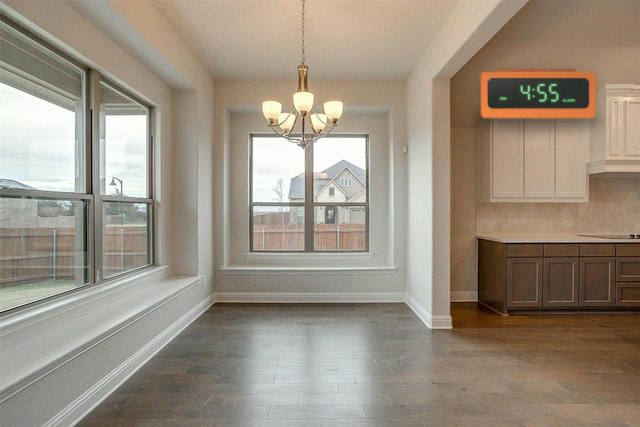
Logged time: 4:55
